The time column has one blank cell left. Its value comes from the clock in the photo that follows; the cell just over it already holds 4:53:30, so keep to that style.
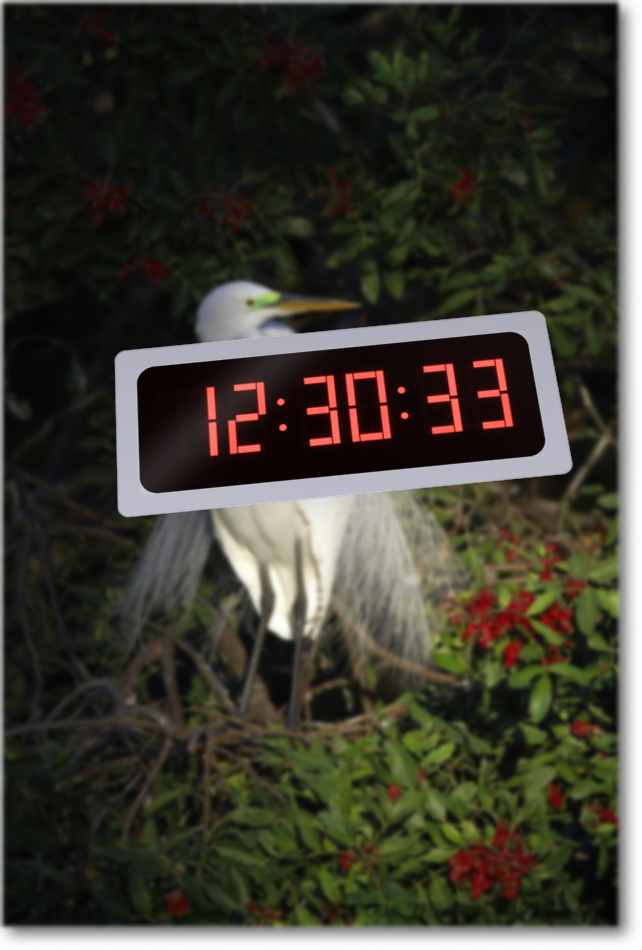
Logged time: 12:30:33
